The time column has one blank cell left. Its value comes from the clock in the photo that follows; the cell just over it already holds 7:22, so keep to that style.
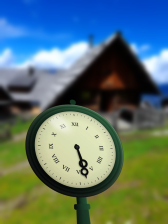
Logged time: 5:28
